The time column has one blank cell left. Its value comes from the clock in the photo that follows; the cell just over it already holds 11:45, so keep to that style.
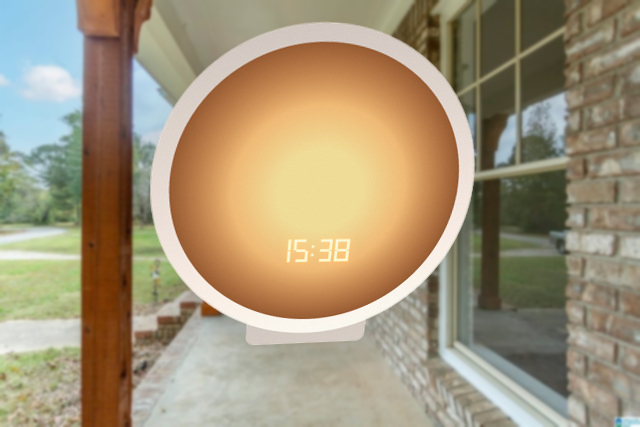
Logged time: 15:38
